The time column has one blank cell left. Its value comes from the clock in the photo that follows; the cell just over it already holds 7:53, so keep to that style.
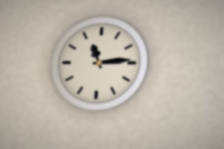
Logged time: 11:14
